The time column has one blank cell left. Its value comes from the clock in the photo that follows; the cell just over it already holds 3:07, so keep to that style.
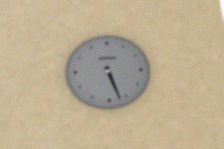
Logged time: 5:27
